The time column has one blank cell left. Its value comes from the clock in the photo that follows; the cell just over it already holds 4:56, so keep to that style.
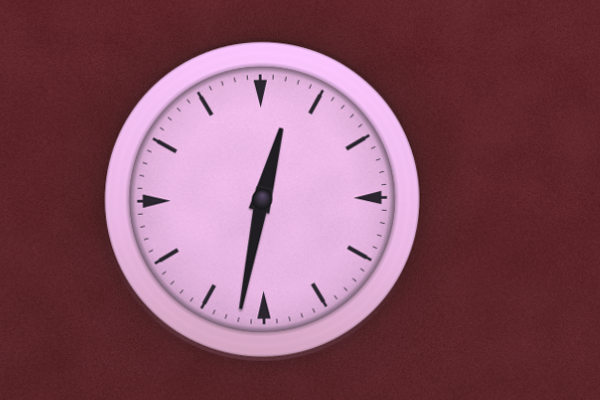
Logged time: 12:32
